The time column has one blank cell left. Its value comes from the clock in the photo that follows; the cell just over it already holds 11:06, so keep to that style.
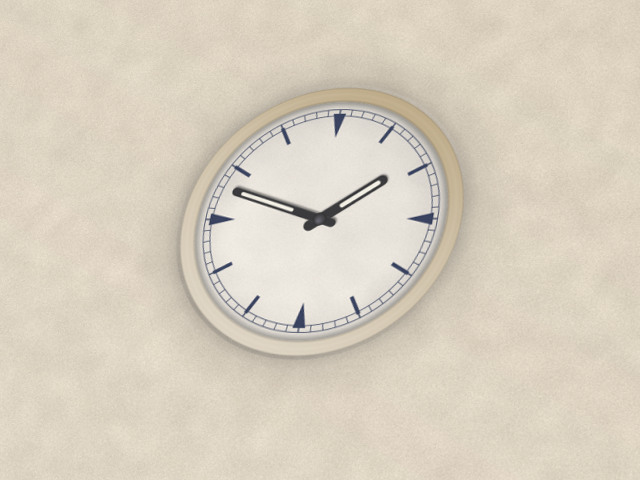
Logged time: 1:48
